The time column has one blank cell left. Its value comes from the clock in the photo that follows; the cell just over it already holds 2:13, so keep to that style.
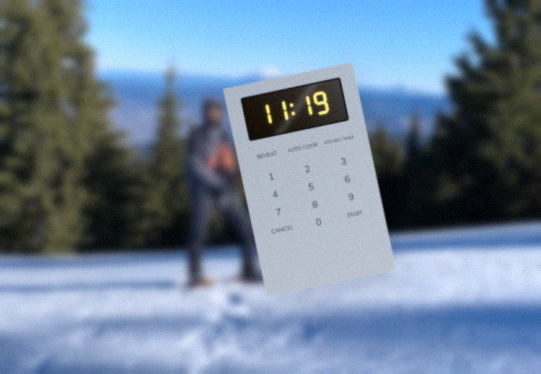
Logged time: 11:19
